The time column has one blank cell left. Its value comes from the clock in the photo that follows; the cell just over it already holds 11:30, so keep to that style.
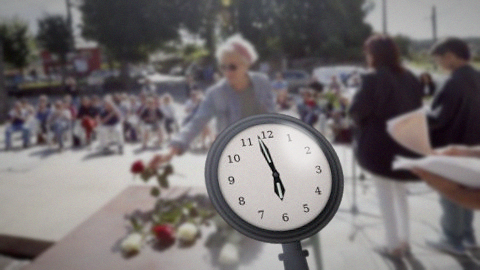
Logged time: 5:58
